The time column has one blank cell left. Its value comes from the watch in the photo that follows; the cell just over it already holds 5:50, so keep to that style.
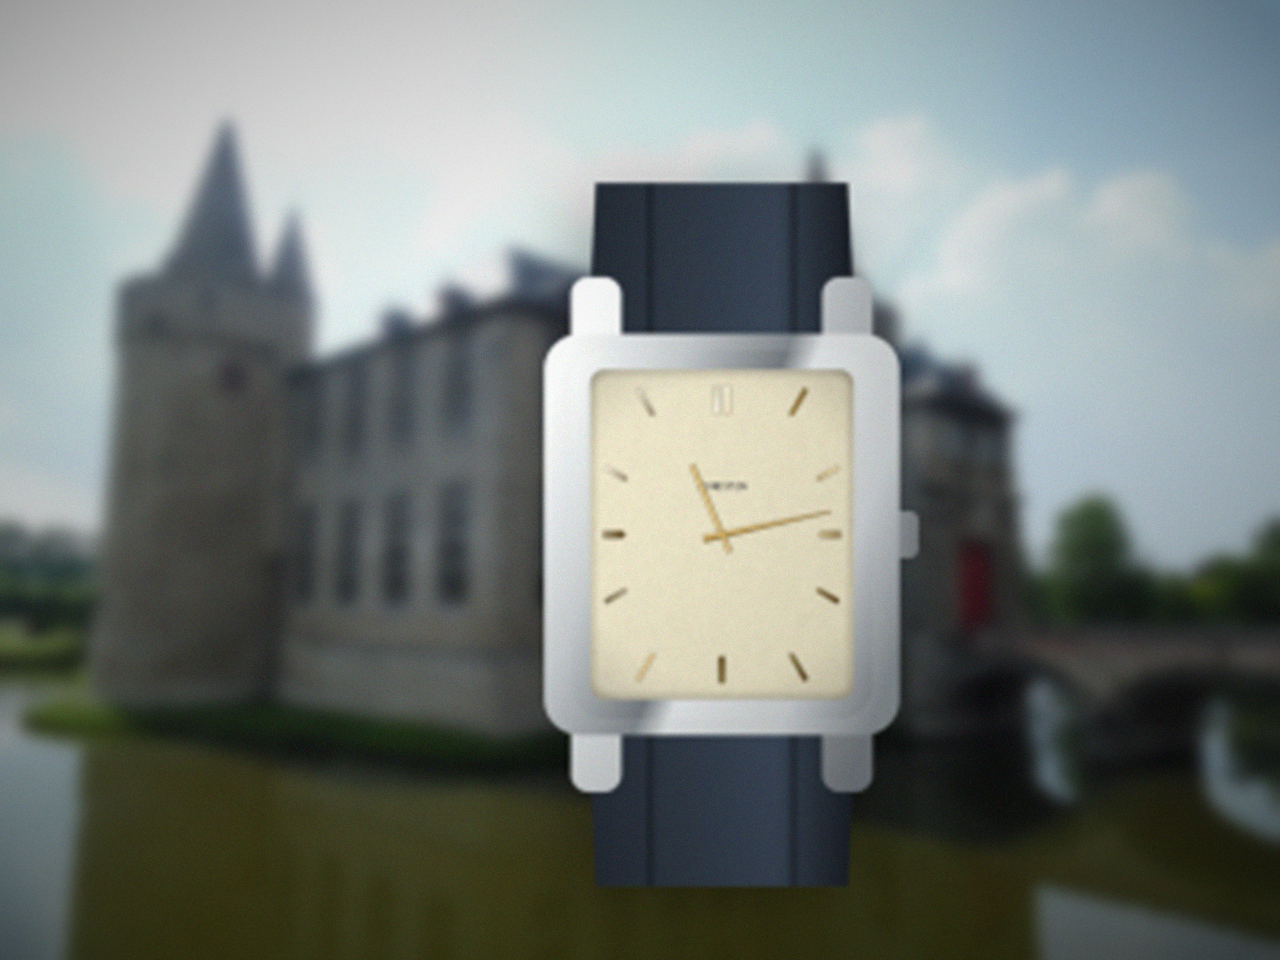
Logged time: 11:13
